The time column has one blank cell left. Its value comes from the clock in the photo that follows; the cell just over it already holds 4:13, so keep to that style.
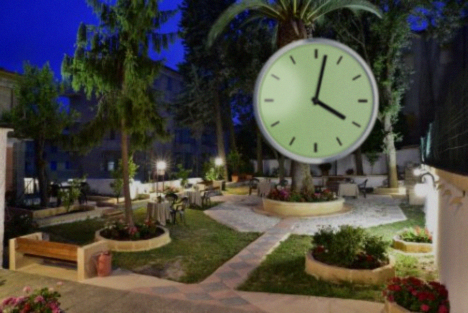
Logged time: 4:02
